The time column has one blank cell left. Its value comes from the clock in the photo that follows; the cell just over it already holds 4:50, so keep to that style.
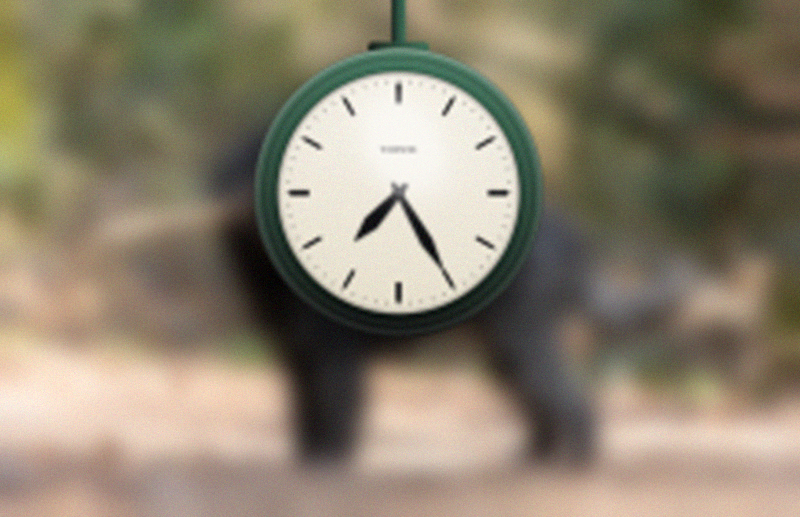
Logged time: 7:25
